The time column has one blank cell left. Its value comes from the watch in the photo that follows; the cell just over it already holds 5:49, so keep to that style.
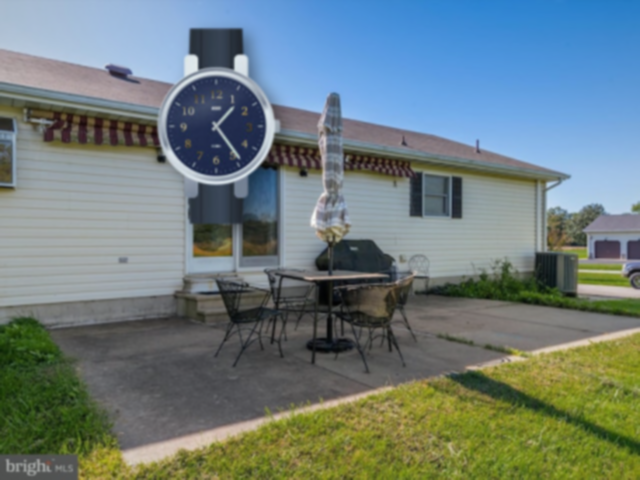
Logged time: 1:24
